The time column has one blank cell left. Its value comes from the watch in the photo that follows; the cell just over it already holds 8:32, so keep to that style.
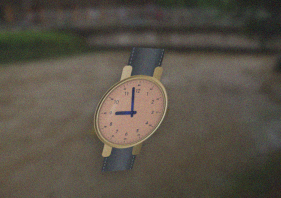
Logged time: 8:58
